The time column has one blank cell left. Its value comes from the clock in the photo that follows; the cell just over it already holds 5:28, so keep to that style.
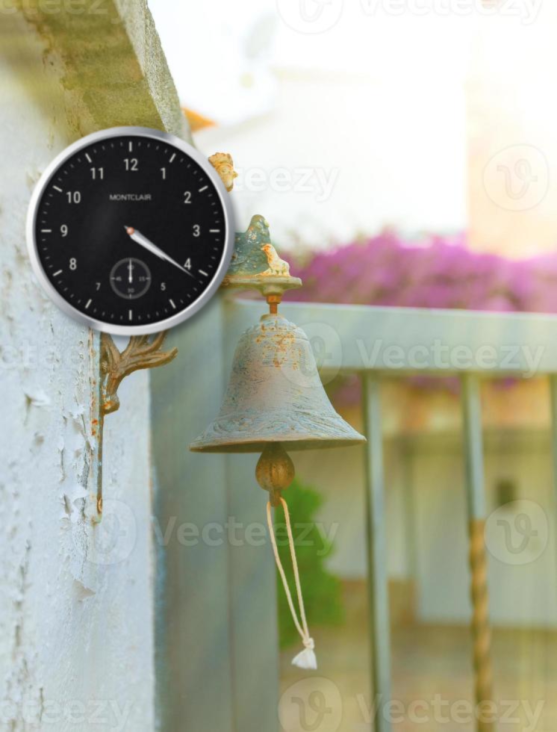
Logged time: 4:21
